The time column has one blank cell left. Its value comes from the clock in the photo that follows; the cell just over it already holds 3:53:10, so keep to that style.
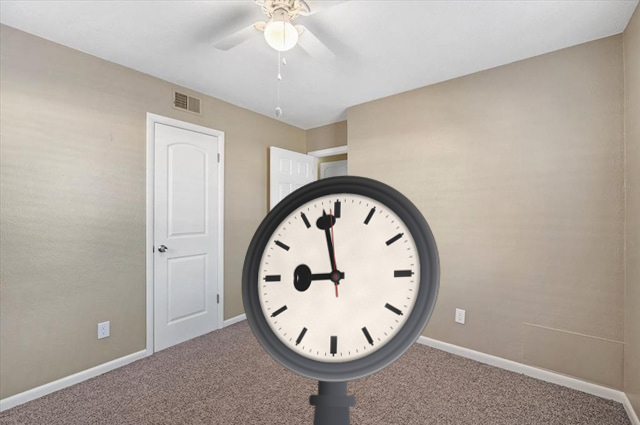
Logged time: 8:57:59
